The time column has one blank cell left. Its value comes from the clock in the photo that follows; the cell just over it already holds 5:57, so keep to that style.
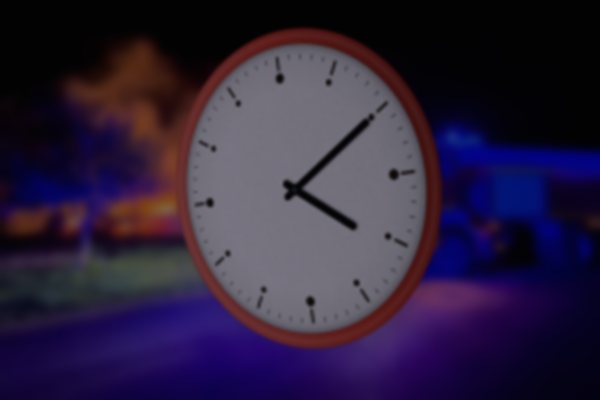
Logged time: 4:10
